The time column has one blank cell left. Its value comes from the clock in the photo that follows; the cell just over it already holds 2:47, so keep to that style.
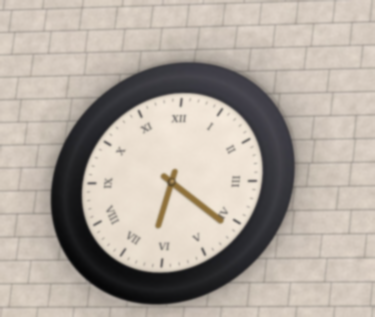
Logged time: 6:21
